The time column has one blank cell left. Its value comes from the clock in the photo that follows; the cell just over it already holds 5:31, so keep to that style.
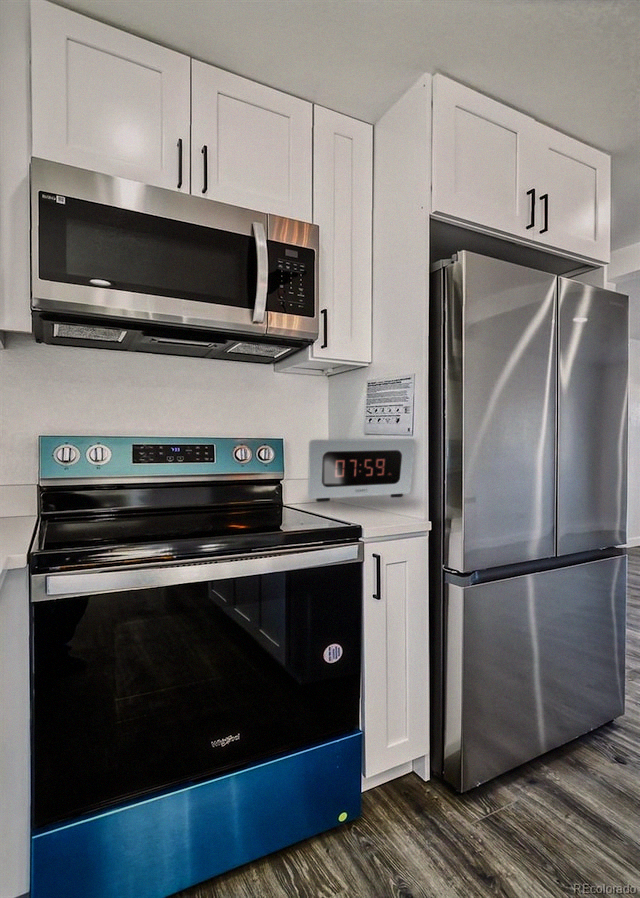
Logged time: 7:59
